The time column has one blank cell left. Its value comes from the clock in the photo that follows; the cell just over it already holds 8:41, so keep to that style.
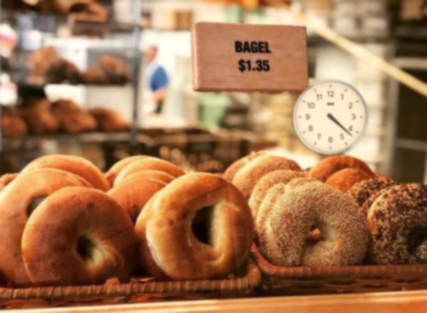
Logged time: 4:22
